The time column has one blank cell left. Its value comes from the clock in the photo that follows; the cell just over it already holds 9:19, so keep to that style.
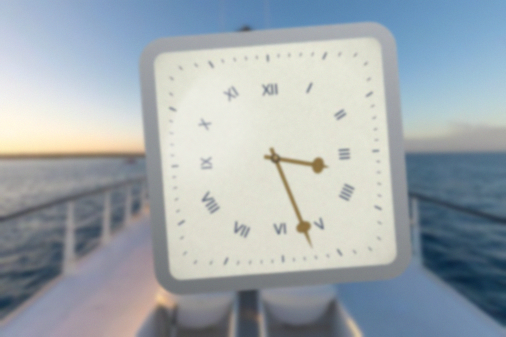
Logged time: 3:27
